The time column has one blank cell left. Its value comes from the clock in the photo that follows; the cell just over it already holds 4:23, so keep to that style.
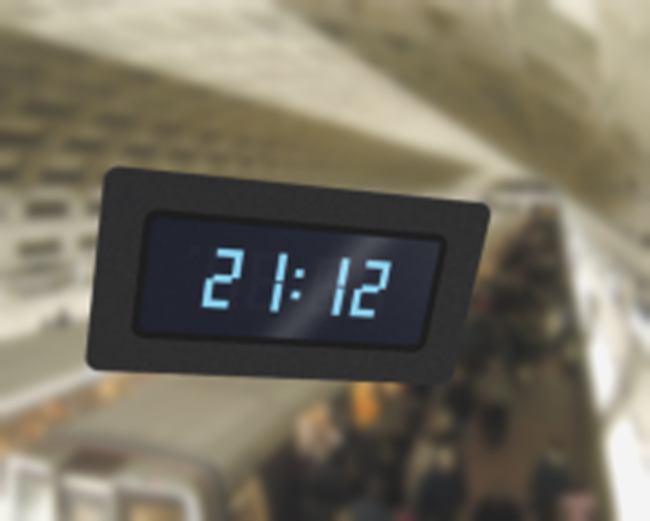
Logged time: 21:12
